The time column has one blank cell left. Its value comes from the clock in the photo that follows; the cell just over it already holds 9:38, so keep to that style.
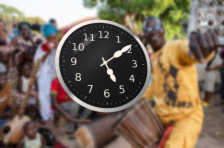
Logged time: 5:09
